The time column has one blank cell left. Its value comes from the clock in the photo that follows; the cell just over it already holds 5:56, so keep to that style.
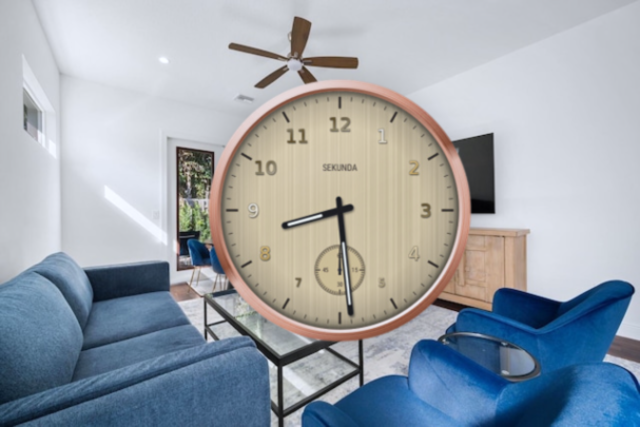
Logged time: 8:29
